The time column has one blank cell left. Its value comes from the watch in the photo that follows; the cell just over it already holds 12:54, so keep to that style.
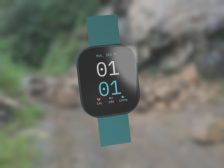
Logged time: 1:01
